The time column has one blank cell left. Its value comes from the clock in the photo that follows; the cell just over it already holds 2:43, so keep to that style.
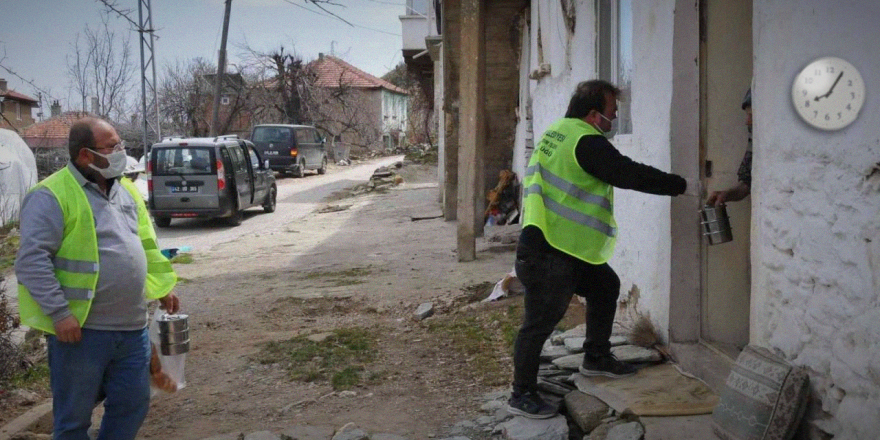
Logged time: 8:05
